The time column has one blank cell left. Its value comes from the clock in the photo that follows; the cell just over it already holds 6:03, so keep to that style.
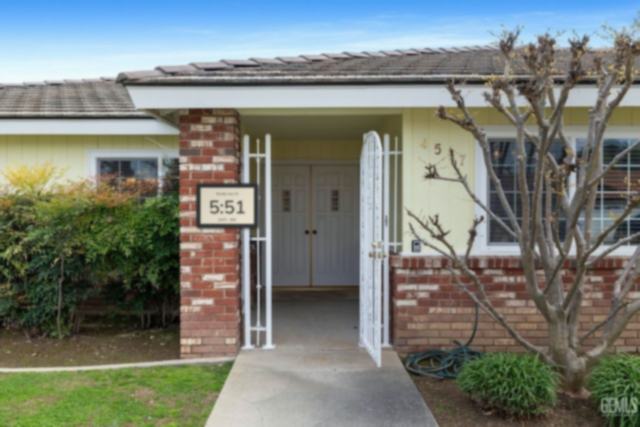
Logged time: 5:51
